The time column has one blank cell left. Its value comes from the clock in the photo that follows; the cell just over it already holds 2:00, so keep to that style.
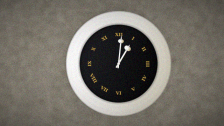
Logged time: 1:01
